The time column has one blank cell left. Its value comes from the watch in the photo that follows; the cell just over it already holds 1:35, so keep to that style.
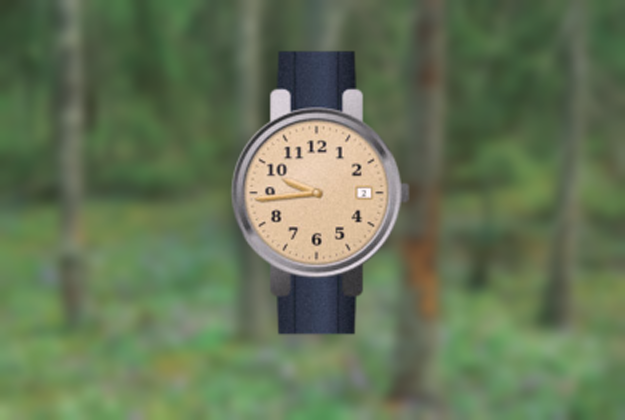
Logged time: 9:44
